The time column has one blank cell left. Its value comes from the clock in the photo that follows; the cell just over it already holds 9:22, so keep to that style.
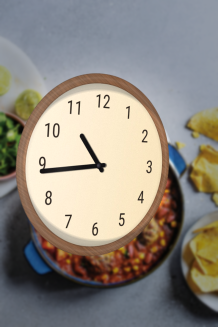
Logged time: 10:44
